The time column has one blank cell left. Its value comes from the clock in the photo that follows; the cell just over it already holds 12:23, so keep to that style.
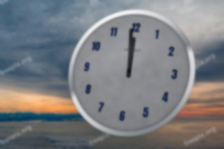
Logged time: 11:59
